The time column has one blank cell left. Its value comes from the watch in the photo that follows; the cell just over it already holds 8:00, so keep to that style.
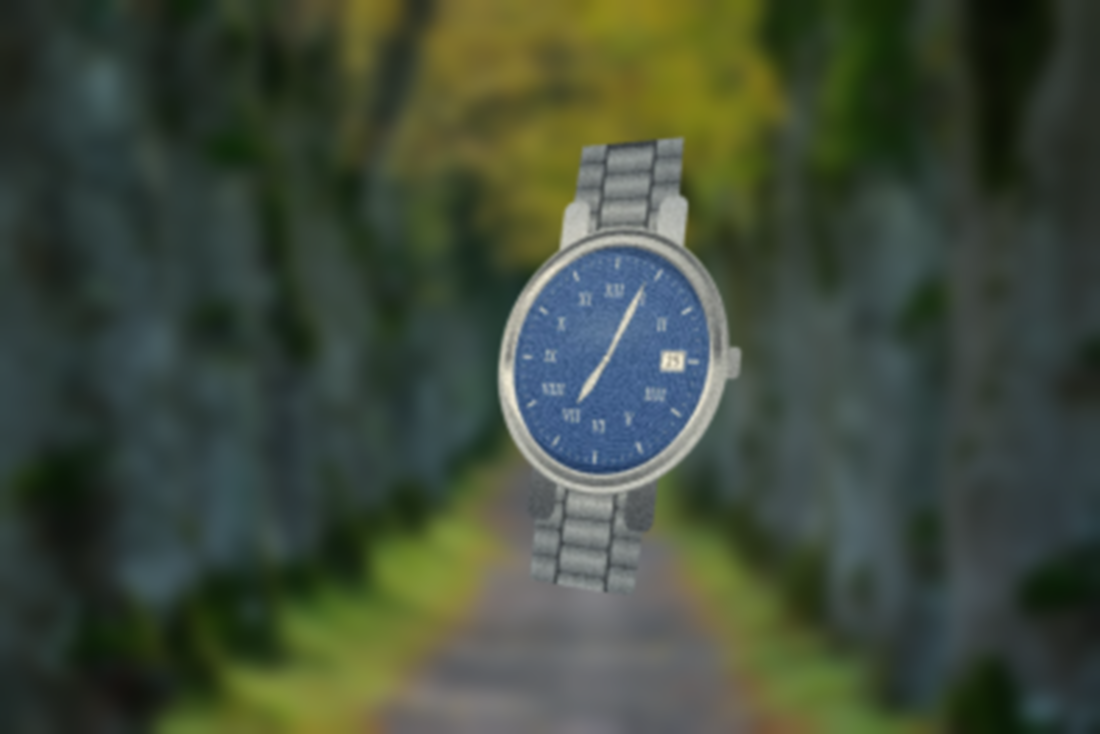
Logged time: 7:04
